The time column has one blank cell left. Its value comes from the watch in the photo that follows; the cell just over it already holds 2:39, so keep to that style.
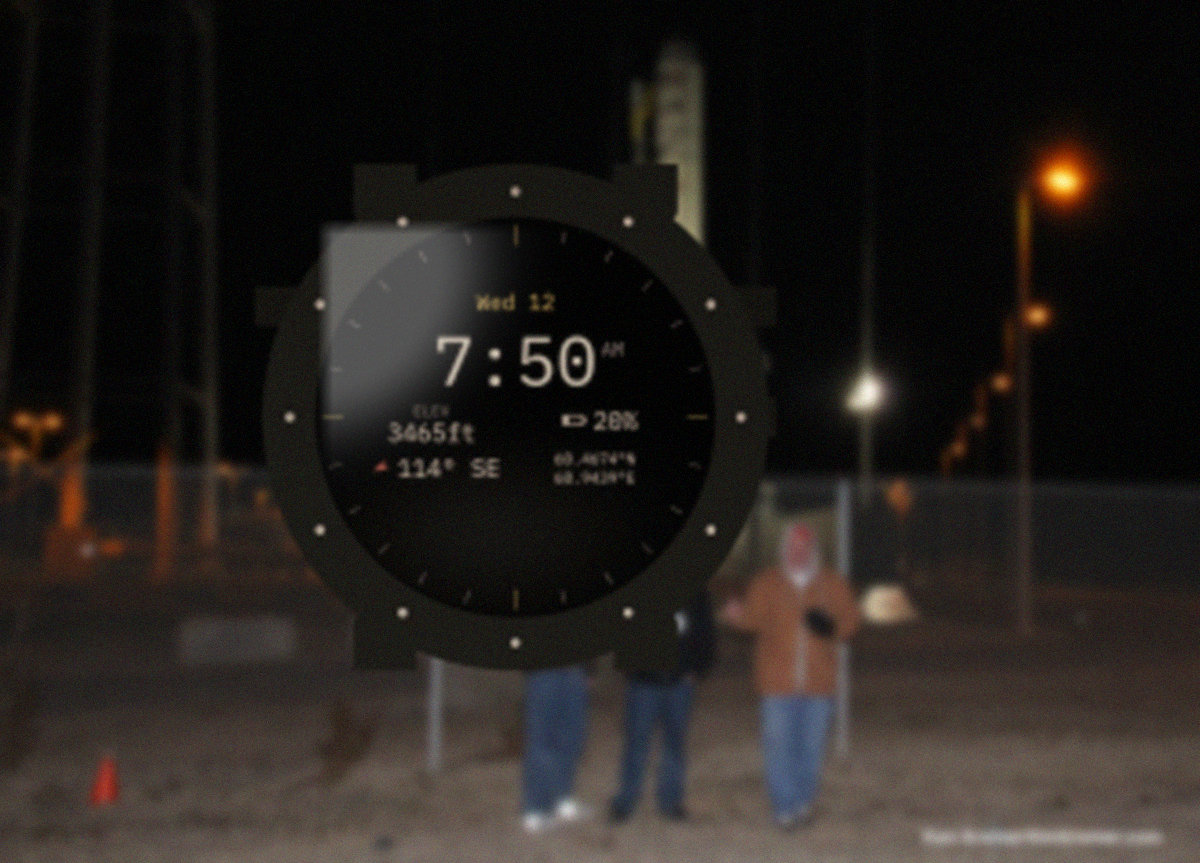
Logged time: 7:50
